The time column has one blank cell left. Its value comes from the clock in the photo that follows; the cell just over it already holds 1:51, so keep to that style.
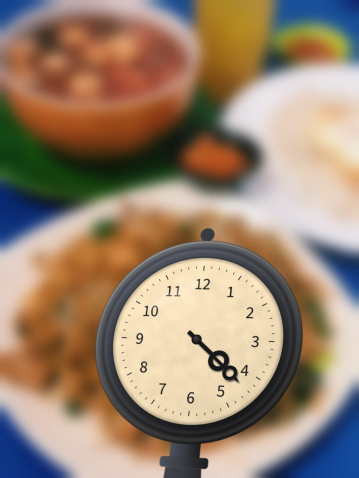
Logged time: 4:22
